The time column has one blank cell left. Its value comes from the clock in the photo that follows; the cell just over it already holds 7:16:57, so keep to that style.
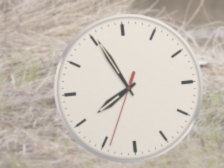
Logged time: 7:55:34
